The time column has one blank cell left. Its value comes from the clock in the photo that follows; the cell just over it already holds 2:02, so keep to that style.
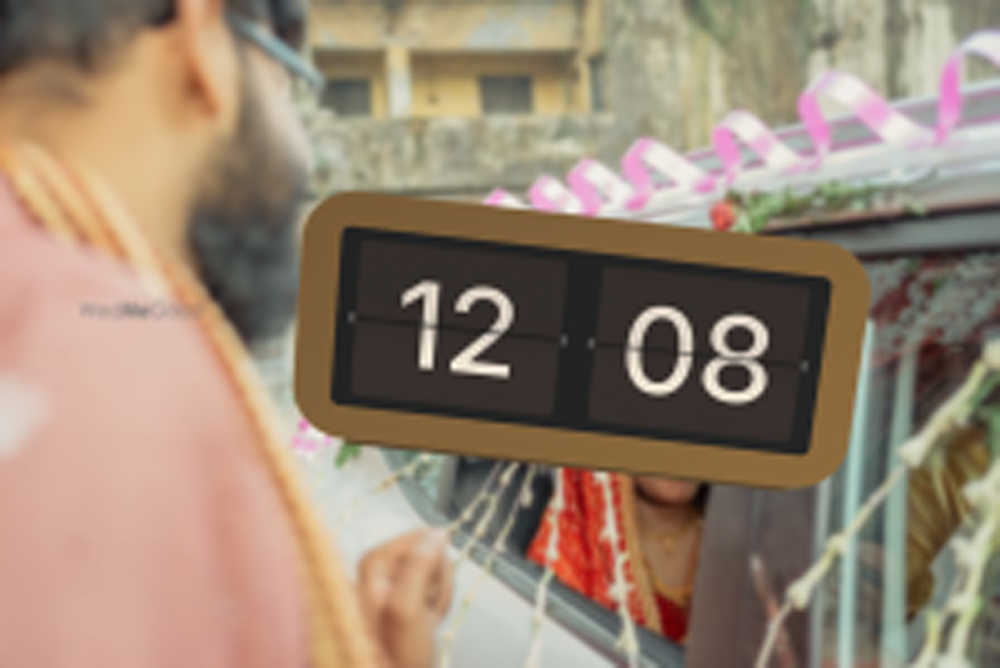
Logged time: 12:08
